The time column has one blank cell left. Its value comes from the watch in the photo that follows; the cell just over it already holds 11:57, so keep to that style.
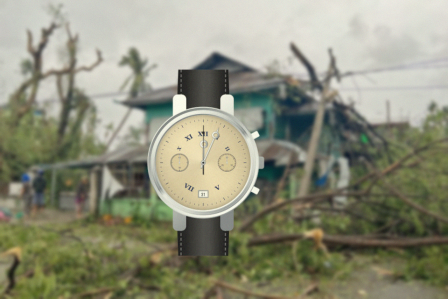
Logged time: 12:04
